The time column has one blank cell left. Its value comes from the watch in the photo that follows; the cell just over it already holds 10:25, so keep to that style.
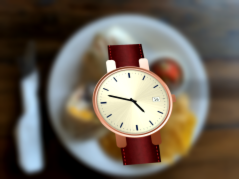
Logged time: 4:48
